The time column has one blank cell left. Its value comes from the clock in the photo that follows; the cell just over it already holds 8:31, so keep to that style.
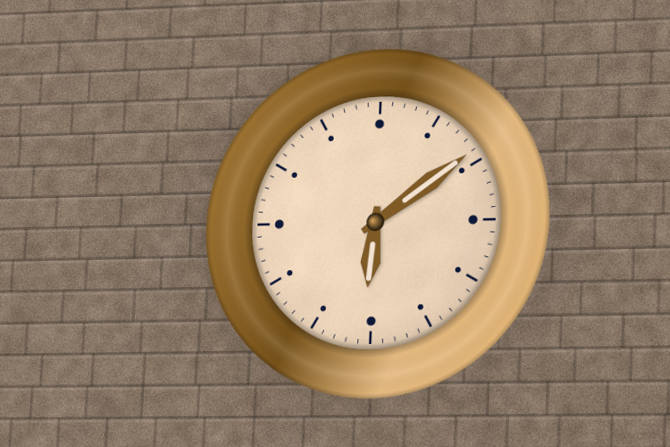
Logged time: 6:09
